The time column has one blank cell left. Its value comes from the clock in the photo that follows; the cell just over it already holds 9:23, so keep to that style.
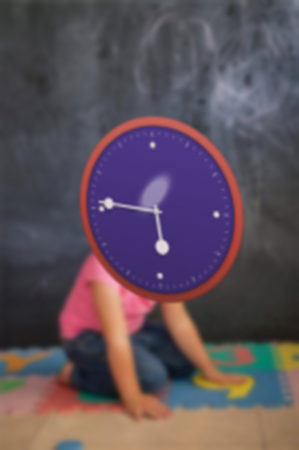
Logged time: 5:46
